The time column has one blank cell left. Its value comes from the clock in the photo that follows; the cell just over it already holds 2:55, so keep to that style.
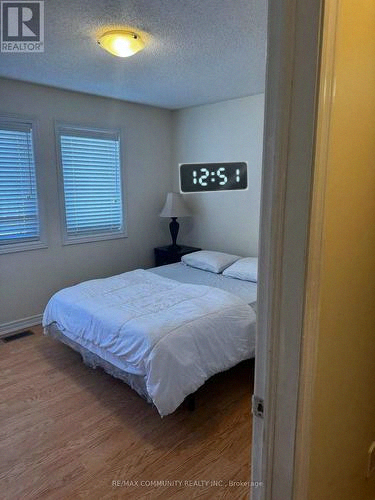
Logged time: 12:51
